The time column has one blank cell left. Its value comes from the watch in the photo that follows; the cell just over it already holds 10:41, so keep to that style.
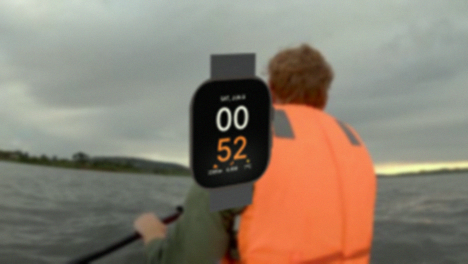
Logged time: 0:52
